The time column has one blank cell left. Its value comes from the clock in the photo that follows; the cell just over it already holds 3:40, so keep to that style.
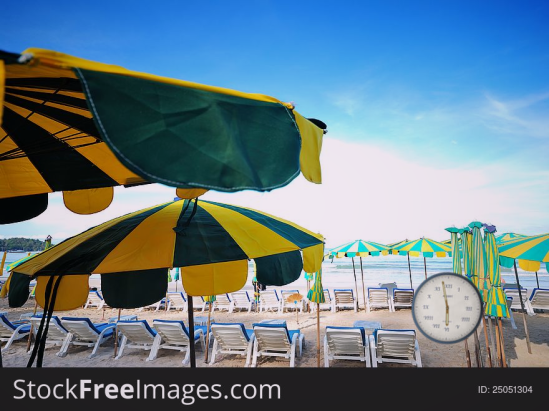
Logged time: 5:58
